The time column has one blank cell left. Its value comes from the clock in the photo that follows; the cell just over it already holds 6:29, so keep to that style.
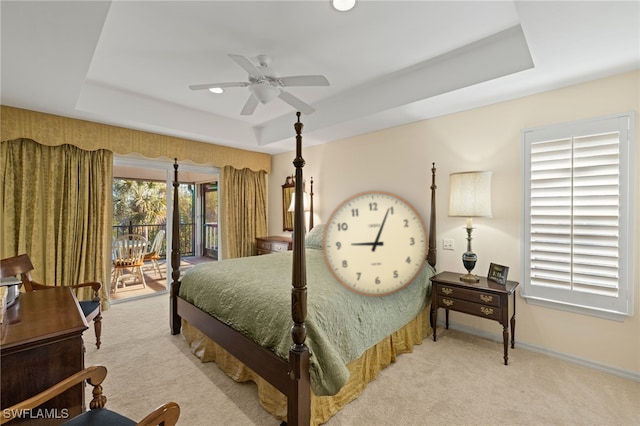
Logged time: 9:04
